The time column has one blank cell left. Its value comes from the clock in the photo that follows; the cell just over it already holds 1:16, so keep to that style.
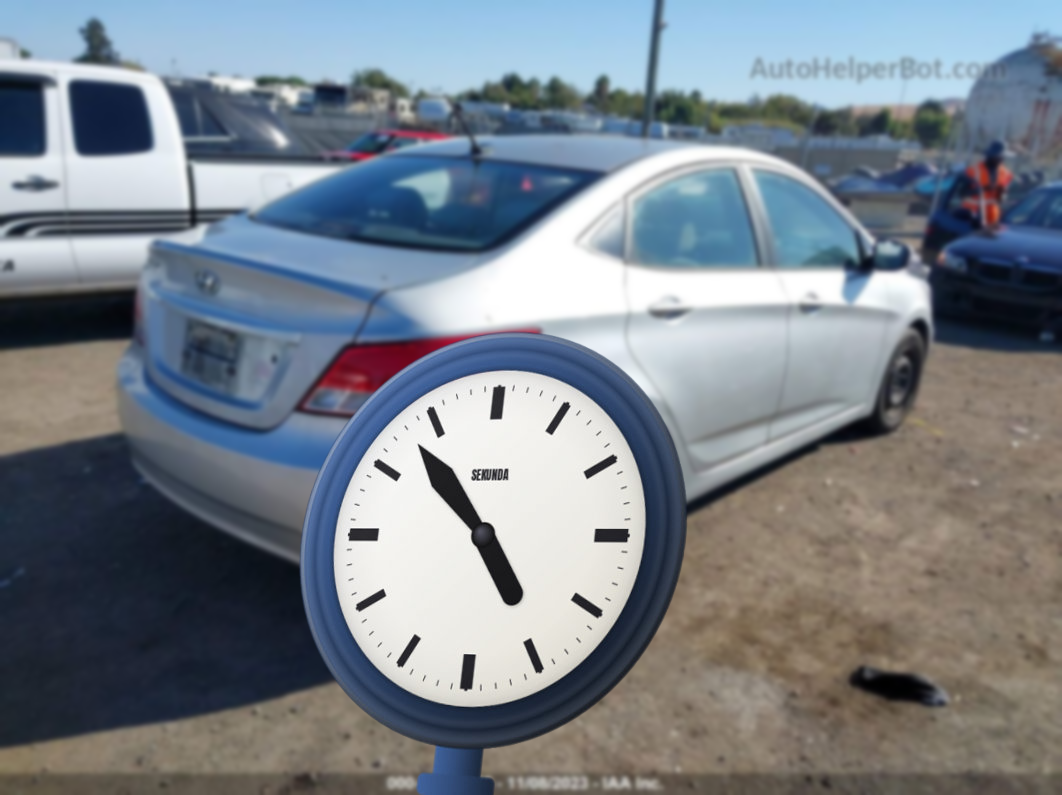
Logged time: 4:53
